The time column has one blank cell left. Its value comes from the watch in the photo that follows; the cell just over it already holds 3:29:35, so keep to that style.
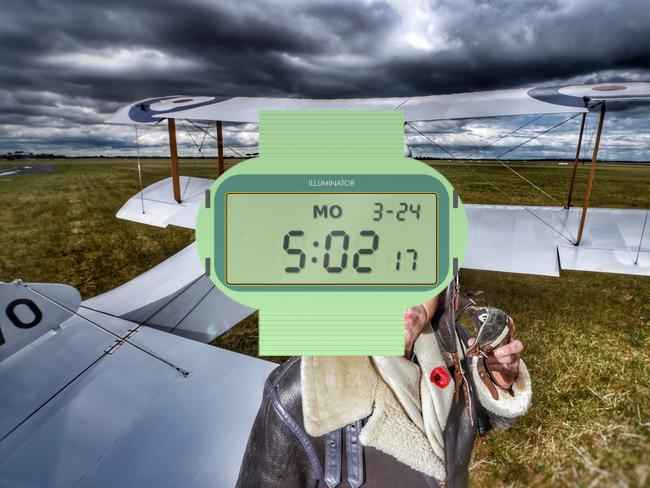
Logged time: 5:02:17
